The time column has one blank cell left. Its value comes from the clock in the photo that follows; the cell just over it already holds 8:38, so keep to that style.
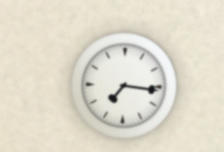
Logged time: 7:16
